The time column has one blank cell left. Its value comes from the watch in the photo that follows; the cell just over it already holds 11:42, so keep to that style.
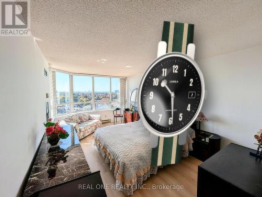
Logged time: 10:29
